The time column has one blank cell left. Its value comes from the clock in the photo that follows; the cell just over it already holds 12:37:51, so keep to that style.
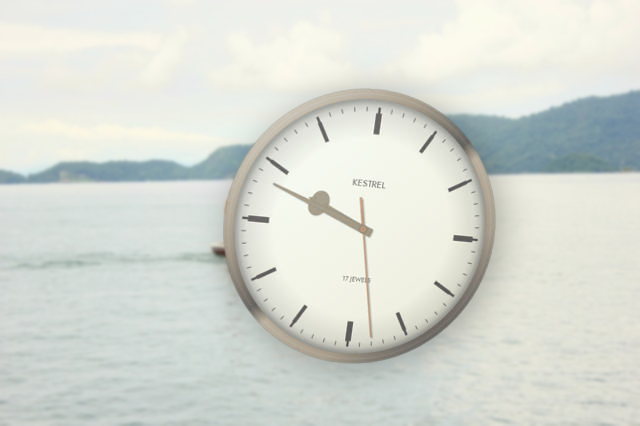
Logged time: 9:48:28
